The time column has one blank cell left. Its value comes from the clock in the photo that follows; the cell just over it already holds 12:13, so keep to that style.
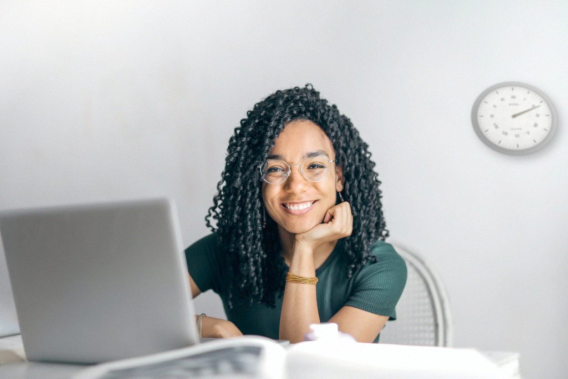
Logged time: 2:11
